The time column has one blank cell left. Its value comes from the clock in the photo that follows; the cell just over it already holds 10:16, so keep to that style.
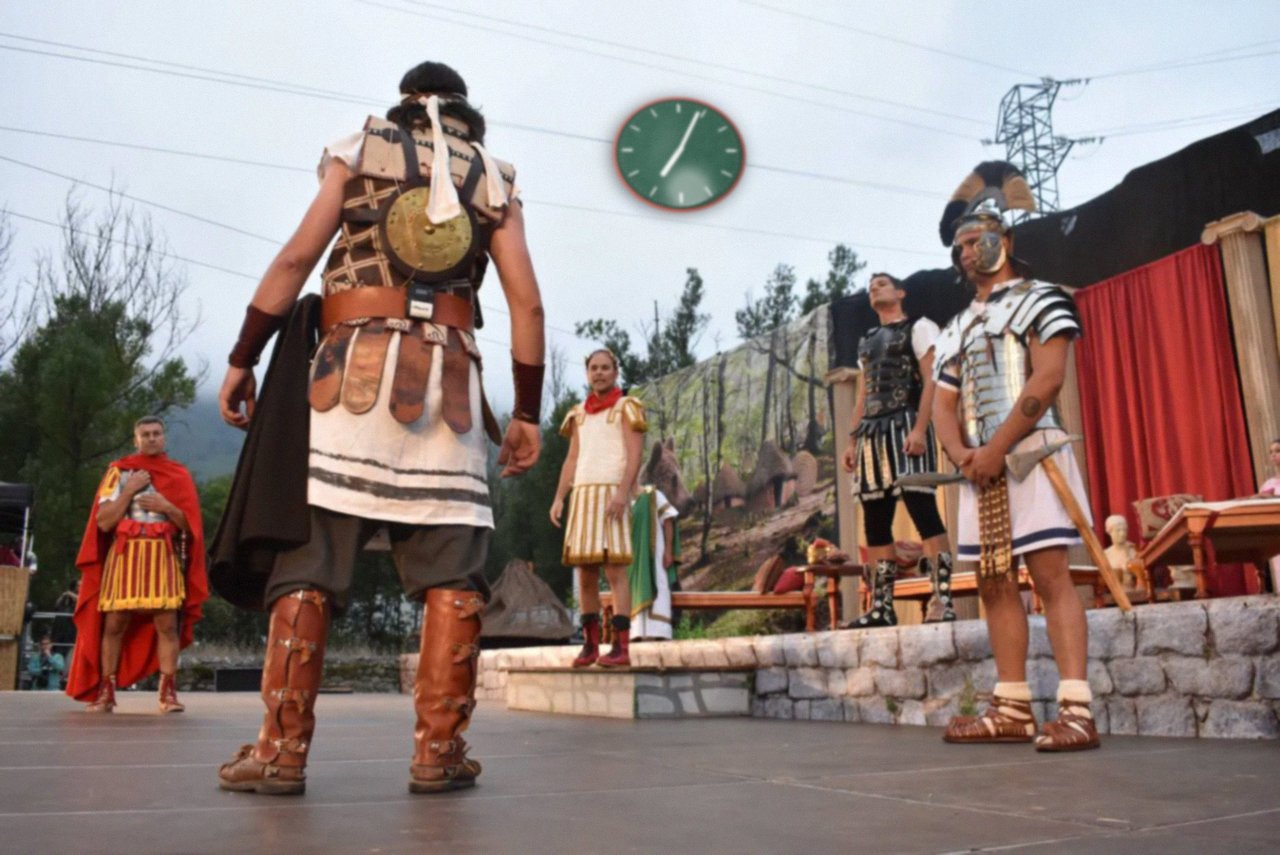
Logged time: 7:04
